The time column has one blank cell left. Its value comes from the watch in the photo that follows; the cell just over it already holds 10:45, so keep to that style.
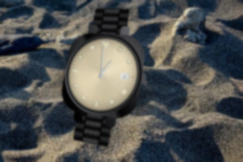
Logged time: 12:59
